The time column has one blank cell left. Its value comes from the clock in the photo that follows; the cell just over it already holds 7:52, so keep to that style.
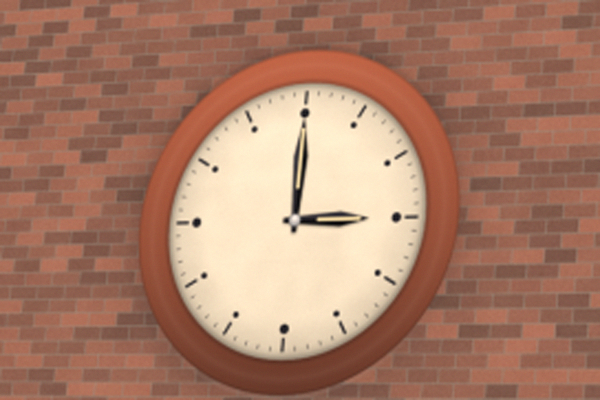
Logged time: 3:00
